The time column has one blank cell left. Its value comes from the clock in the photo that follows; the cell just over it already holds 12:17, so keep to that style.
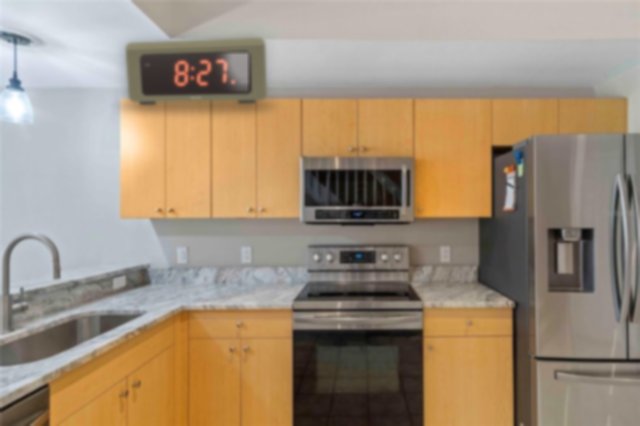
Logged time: 8:27
